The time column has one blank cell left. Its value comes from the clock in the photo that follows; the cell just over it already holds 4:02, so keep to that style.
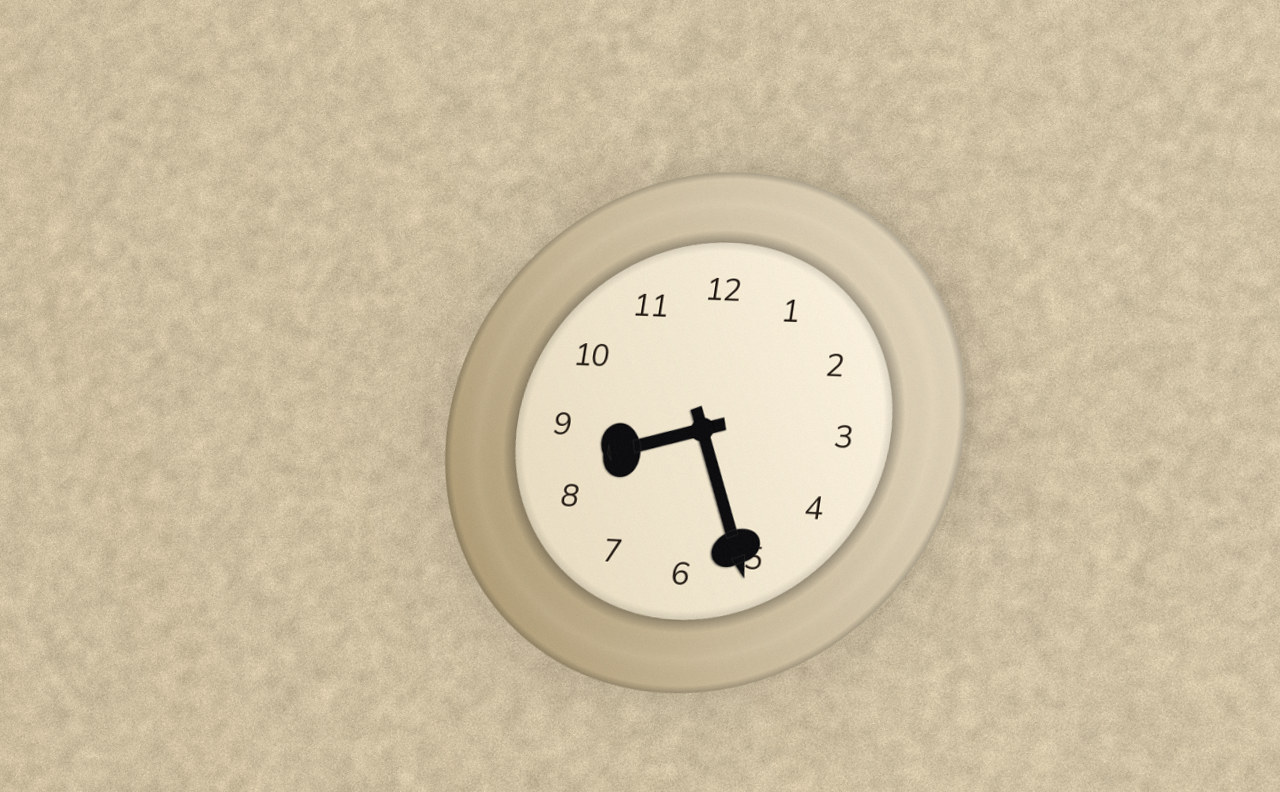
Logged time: 8:26
